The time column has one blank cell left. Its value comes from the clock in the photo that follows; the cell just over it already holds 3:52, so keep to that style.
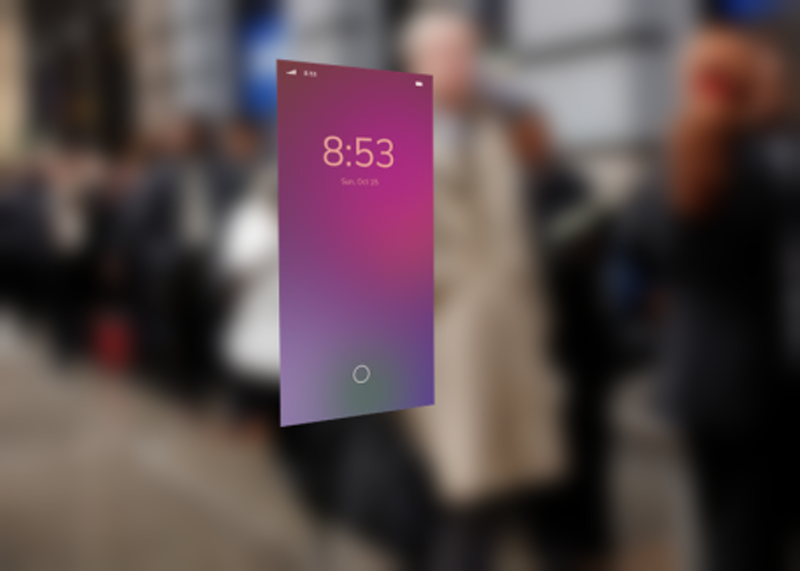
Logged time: 8:53
